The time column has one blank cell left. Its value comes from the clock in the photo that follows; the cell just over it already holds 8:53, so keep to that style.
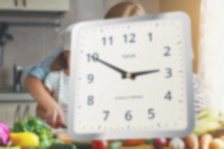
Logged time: 2:50
